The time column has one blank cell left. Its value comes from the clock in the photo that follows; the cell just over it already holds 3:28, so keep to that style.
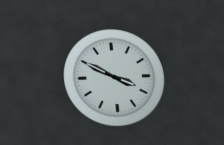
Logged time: 3:50
